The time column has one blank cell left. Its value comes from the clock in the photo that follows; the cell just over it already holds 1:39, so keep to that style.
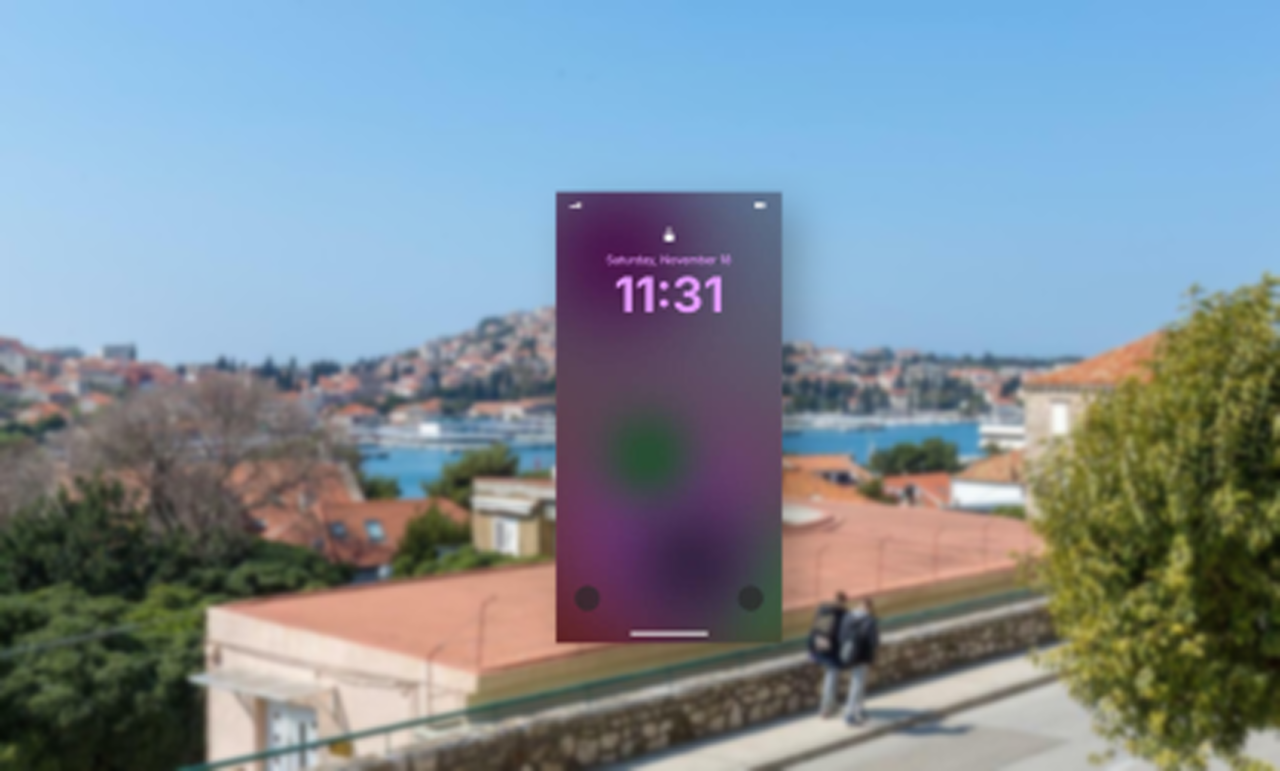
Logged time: 11:31
